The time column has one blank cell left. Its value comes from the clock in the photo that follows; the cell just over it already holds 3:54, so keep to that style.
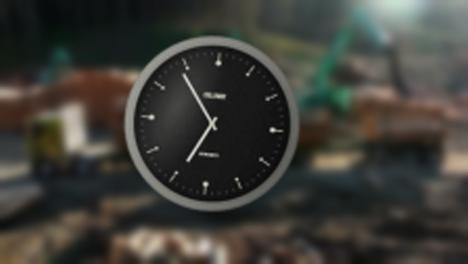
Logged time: 6:54
